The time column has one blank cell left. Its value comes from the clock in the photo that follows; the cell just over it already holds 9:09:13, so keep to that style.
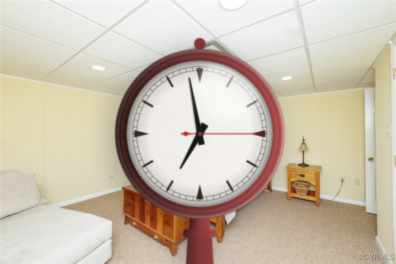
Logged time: 6:58:15
